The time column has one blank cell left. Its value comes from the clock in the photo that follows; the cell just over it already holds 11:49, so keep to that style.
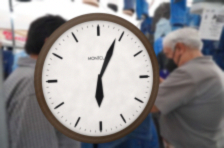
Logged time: 6:04
